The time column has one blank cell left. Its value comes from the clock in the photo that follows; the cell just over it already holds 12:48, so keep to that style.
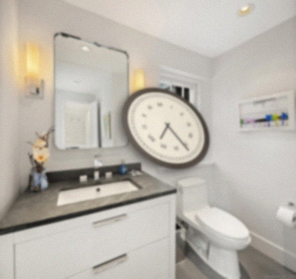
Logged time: 7:26
